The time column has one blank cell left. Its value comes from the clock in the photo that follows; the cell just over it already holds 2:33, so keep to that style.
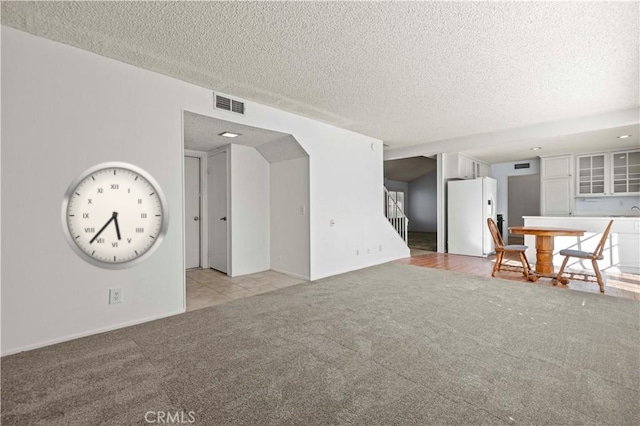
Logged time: 5:37
